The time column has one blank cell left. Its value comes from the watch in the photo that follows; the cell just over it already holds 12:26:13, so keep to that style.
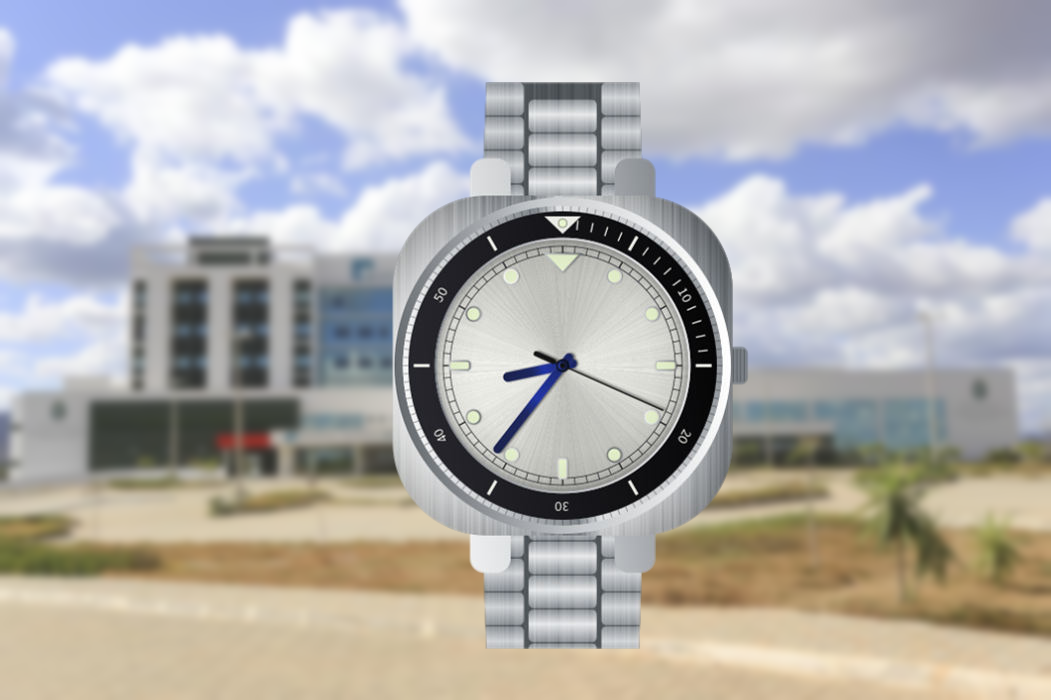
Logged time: 8:36:19
